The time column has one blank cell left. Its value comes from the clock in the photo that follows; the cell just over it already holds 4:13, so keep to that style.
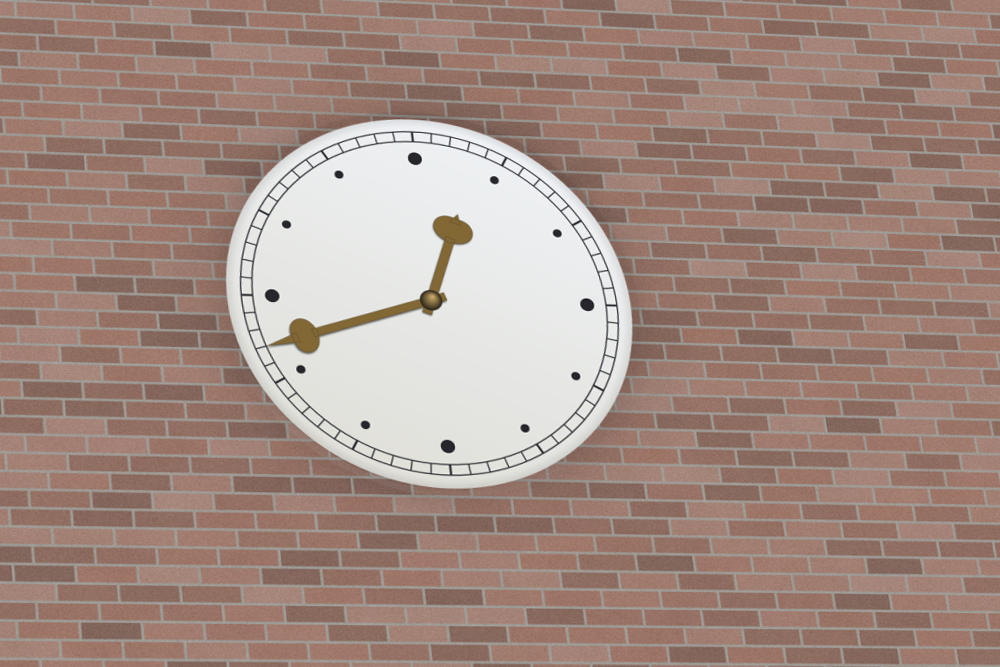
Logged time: 12:42
